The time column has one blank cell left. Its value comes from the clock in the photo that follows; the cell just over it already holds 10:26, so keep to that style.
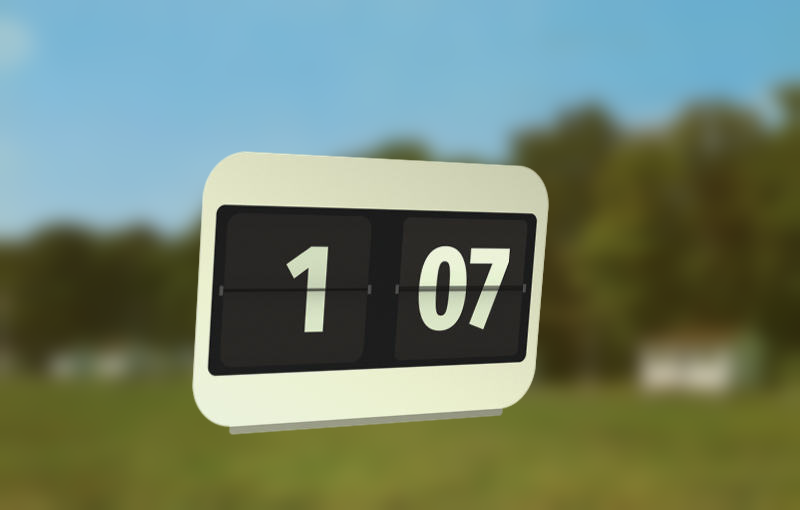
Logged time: 1:07
